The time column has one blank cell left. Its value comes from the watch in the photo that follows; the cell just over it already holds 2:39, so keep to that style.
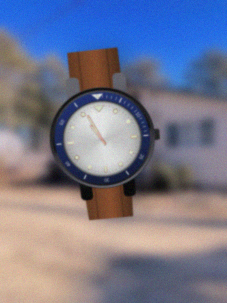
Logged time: 10:56
